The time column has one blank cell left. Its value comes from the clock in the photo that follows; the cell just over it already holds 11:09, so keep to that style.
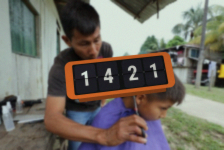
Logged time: 14:21
